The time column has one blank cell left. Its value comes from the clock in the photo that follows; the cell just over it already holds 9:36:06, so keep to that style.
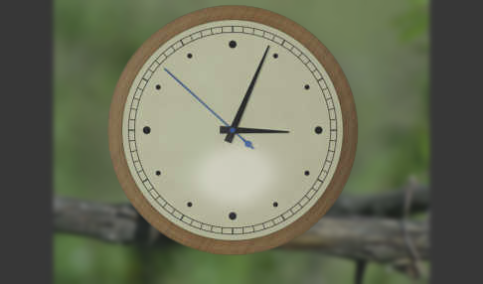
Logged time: 3:03:52
